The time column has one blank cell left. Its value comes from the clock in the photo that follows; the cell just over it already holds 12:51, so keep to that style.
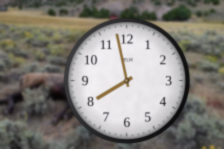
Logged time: 7:58
